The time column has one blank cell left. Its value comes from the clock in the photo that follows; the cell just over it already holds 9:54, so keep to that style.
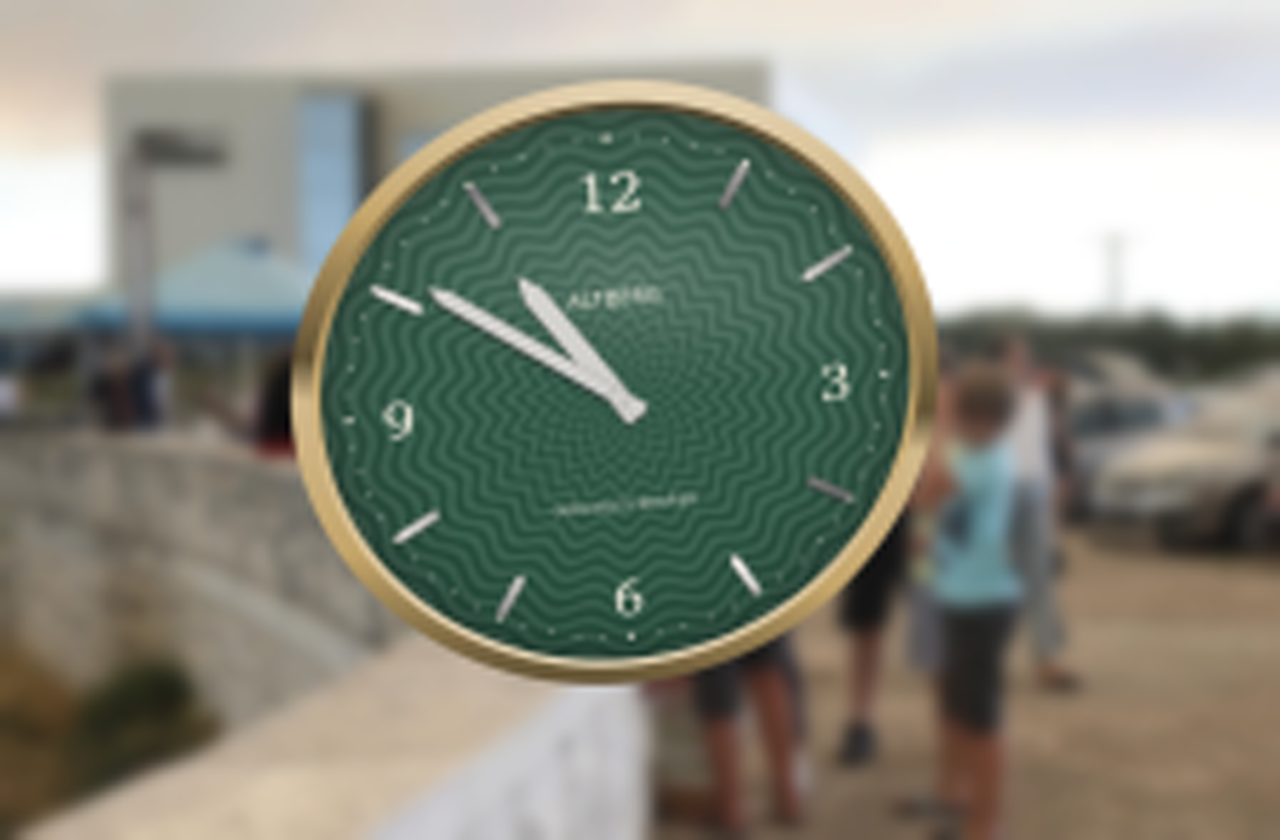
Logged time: 10:51
